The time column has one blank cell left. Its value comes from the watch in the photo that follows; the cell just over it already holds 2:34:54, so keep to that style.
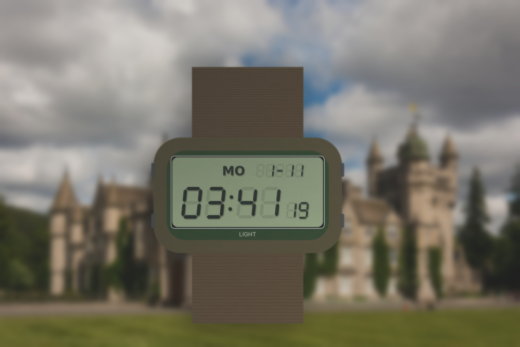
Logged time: 3:41:19
